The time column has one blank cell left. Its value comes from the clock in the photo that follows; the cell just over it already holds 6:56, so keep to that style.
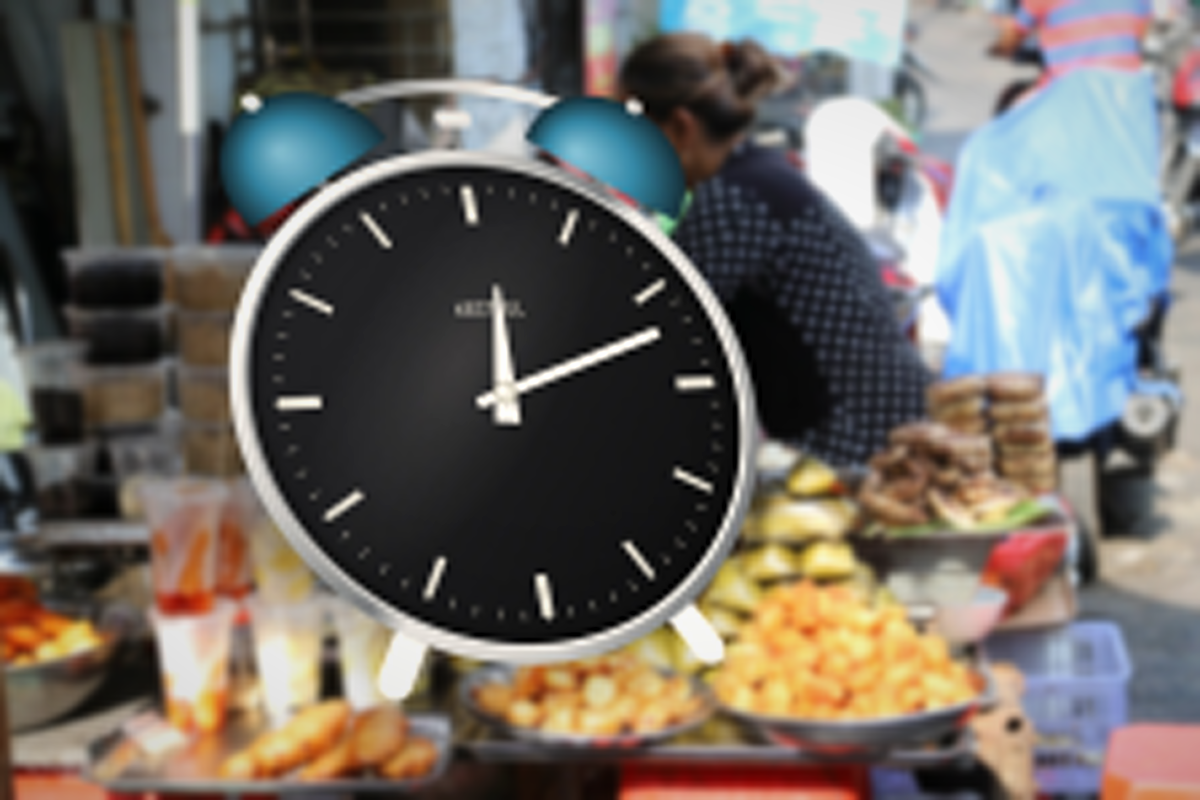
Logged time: 12:12
